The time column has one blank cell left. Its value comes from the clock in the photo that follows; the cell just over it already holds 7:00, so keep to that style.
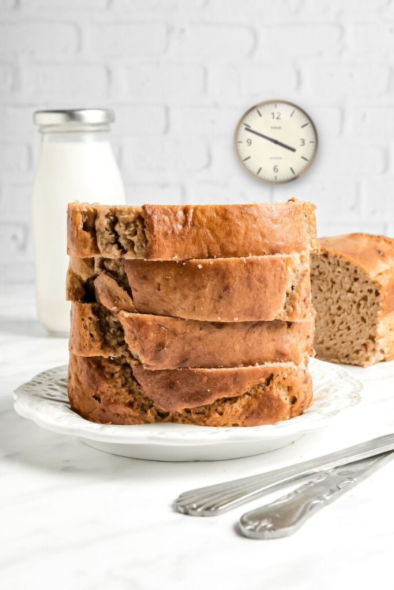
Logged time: 3:49
